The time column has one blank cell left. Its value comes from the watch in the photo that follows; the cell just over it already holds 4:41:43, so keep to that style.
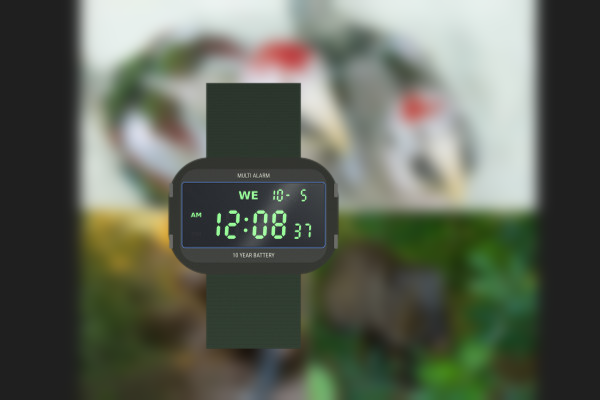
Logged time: 12:08:37
